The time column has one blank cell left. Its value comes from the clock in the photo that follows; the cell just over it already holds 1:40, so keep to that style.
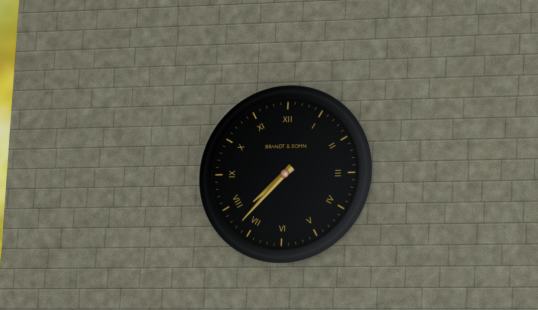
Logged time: 7:37
